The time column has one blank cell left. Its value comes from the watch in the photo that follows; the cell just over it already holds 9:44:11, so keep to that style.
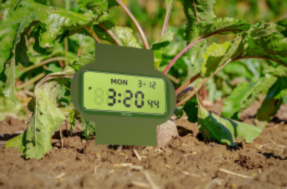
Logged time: 3:20:44
